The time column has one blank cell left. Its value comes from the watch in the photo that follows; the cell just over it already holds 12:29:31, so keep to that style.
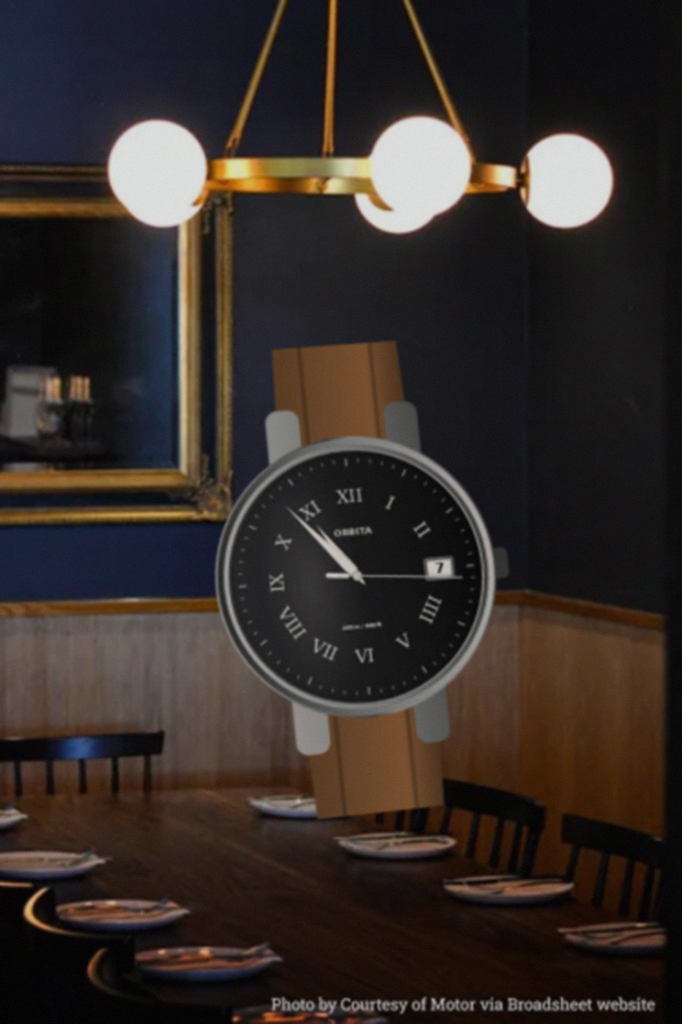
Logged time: 10:53:16
